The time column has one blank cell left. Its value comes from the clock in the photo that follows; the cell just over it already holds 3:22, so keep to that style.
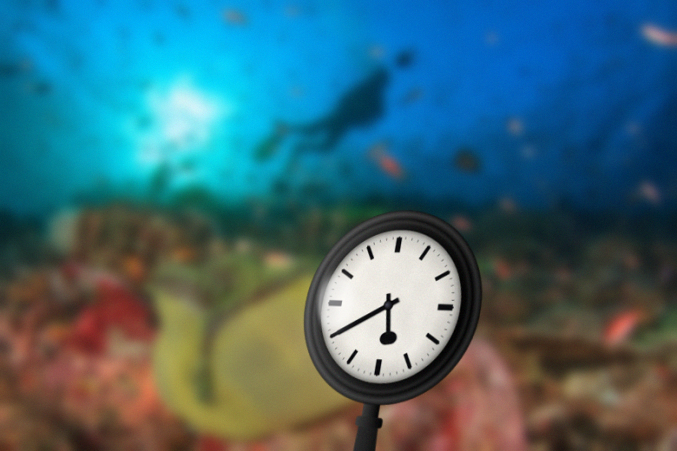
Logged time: 5:40
